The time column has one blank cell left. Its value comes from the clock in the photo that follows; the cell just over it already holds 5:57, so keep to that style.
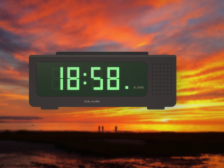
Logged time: 18:58
